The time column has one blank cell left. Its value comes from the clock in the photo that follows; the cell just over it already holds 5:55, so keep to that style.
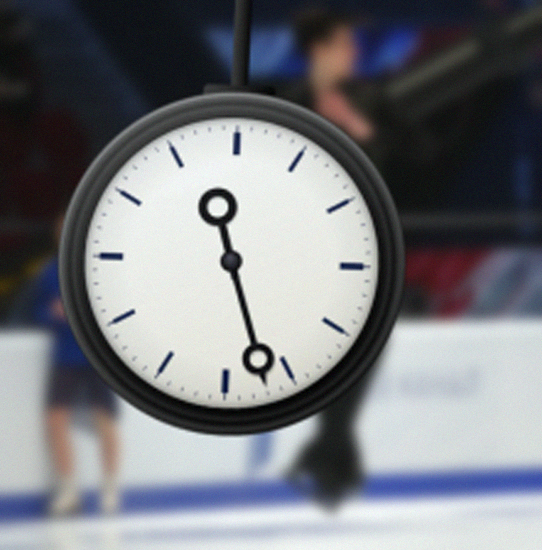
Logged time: 11:27
